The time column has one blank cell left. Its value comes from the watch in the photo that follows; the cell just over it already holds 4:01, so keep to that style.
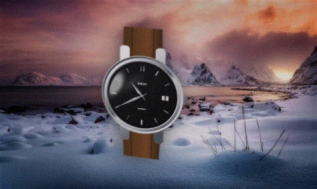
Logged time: 10:40
